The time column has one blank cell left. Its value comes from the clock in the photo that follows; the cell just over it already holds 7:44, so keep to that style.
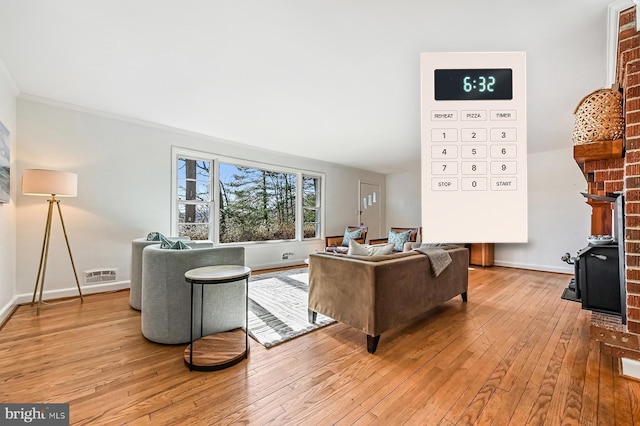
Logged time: 6:32
